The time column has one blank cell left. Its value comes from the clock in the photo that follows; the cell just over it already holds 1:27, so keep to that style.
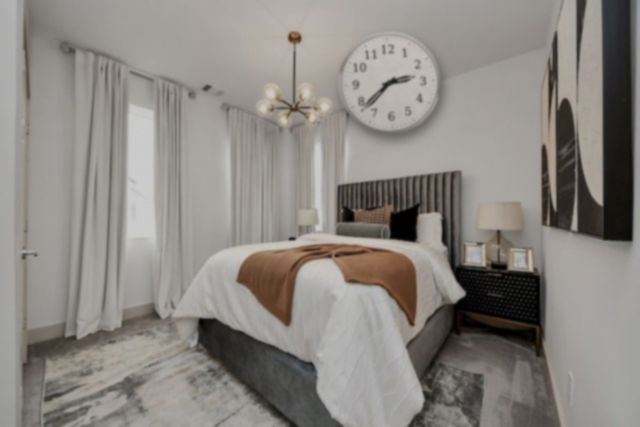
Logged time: 2:38
